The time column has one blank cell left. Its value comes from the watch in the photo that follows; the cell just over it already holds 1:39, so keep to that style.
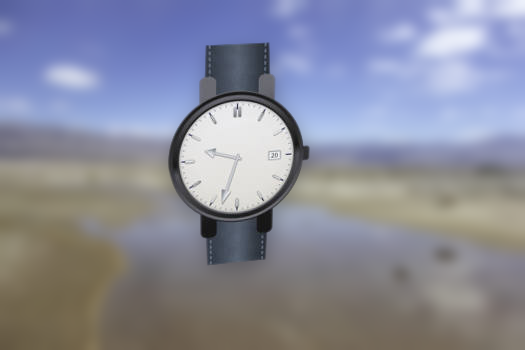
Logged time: 9:33
